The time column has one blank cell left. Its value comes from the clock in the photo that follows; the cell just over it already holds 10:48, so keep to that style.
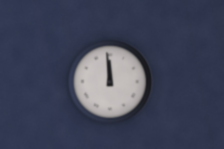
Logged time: 11:59
